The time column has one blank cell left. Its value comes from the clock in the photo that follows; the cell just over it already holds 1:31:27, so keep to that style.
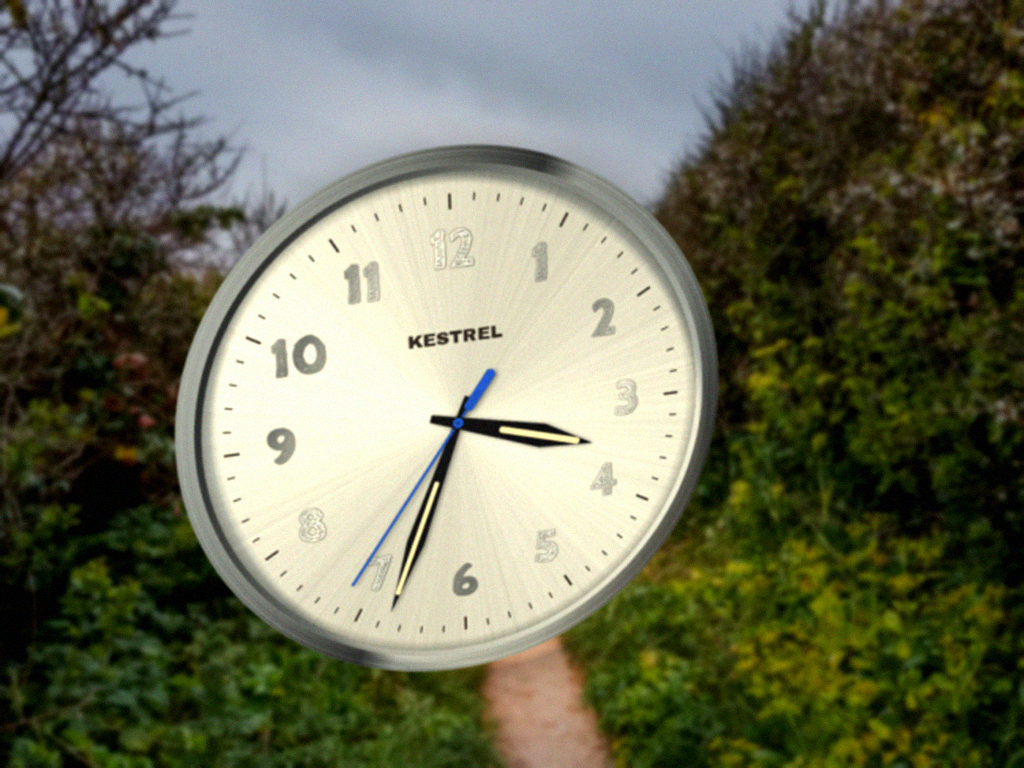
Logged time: 3:33:36
